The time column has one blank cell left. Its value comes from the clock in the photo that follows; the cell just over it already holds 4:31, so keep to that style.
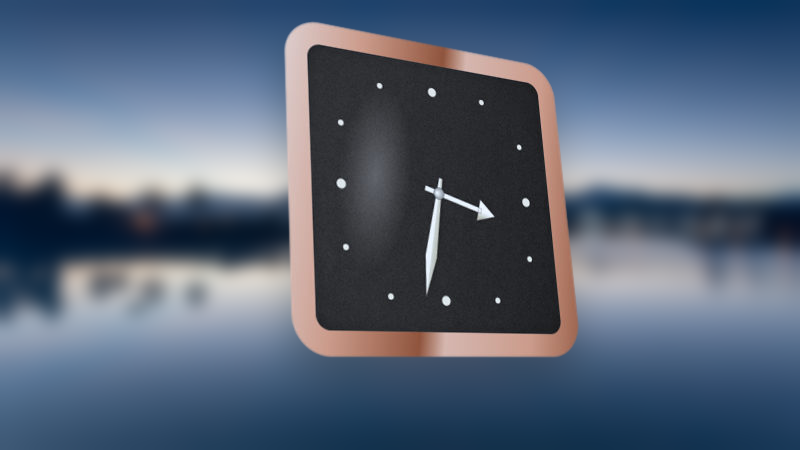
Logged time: 3:32
